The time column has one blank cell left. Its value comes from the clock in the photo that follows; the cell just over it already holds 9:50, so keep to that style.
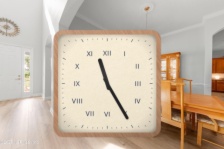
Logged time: 11:25
